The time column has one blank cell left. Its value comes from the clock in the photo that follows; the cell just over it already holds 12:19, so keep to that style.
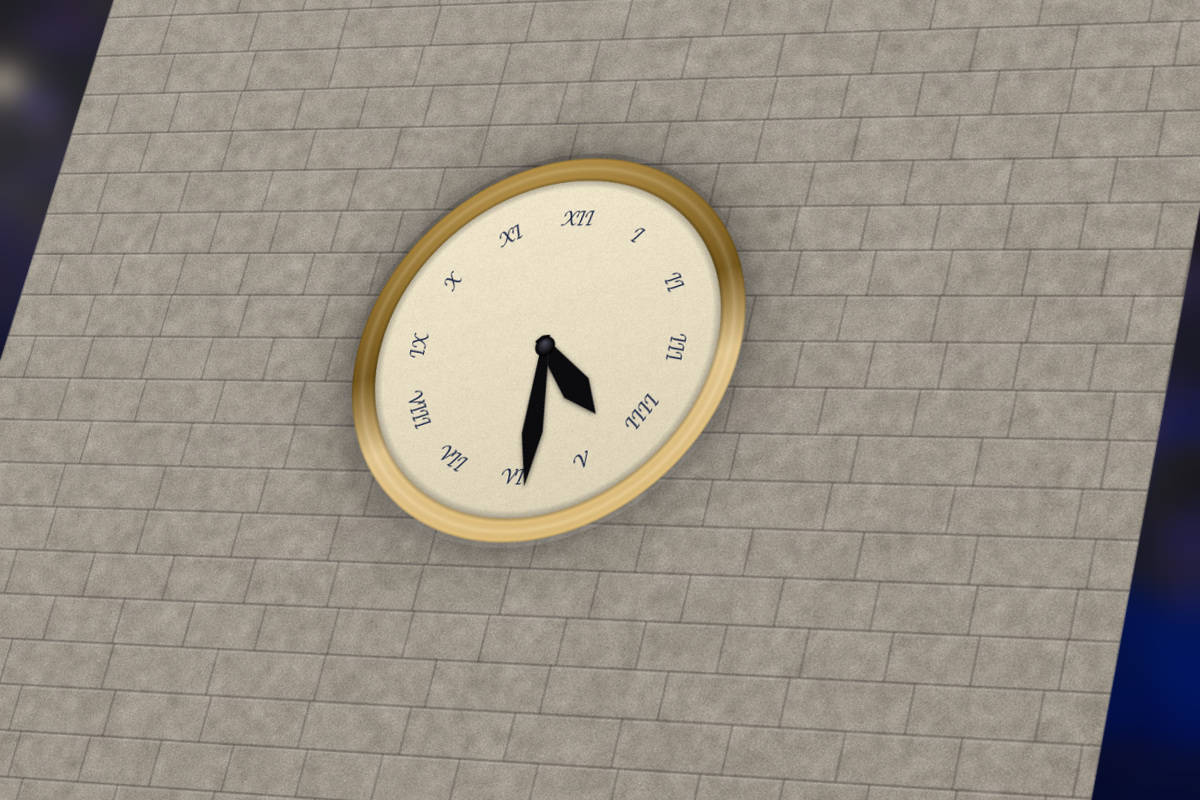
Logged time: 4:29
